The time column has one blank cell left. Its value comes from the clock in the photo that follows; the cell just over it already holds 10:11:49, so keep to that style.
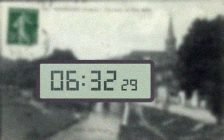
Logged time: 6:32:29
